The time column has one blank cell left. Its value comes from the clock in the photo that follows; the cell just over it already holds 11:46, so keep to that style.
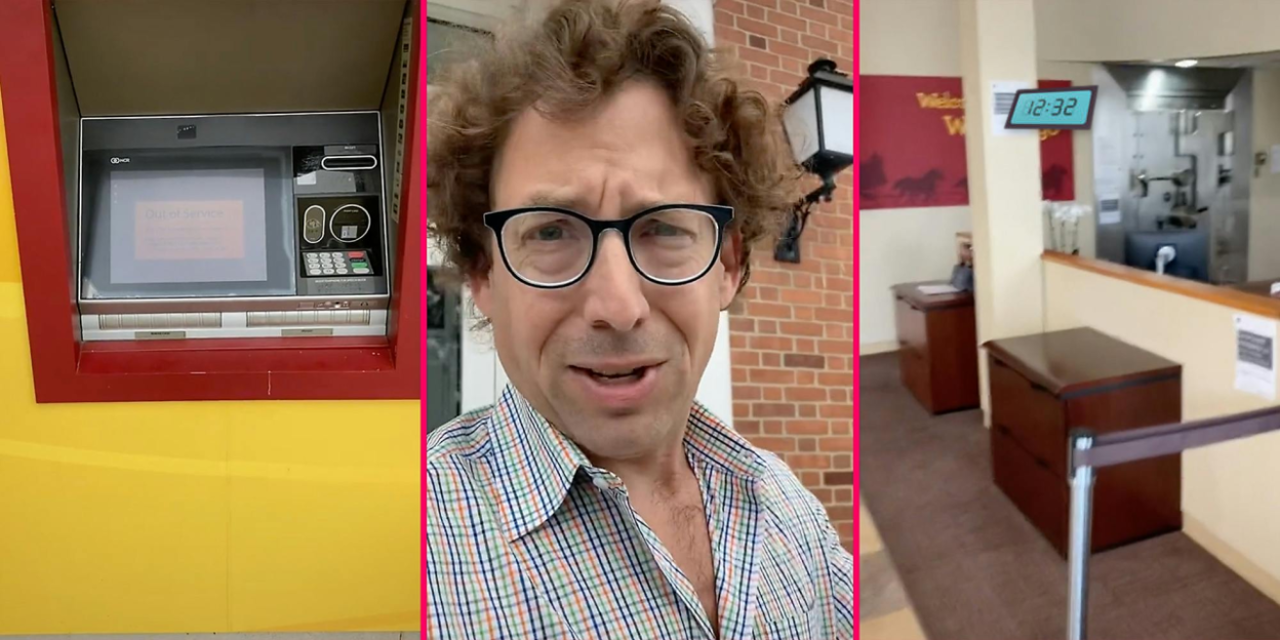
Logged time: 12:32
